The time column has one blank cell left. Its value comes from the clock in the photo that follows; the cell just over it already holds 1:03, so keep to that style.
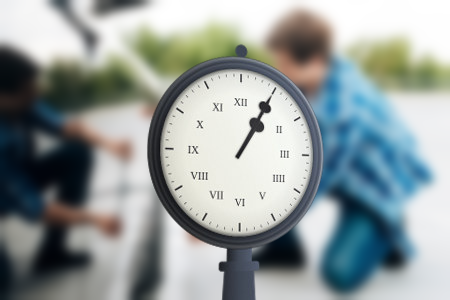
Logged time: 1:05
